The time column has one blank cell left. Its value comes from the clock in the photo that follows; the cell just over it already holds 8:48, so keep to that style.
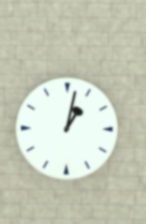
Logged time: 1:02
